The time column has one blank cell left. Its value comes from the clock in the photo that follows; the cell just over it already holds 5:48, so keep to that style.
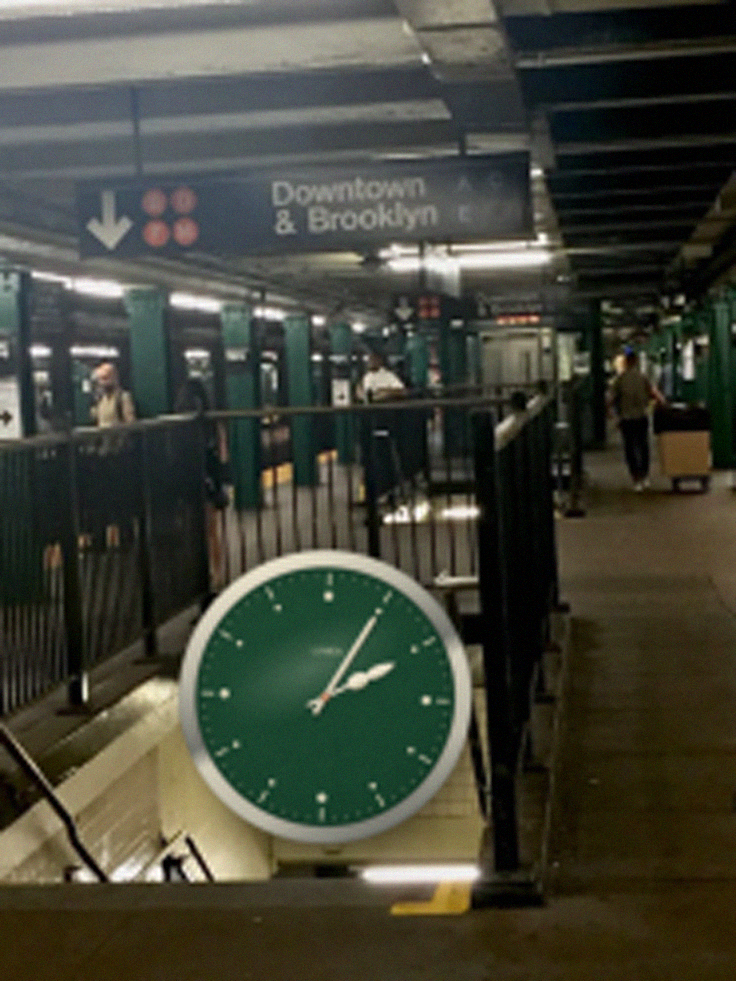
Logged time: 2:05
